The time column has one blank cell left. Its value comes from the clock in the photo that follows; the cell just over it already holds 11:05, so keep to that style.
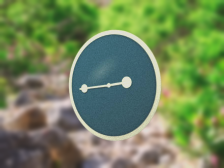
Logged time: 2:44
